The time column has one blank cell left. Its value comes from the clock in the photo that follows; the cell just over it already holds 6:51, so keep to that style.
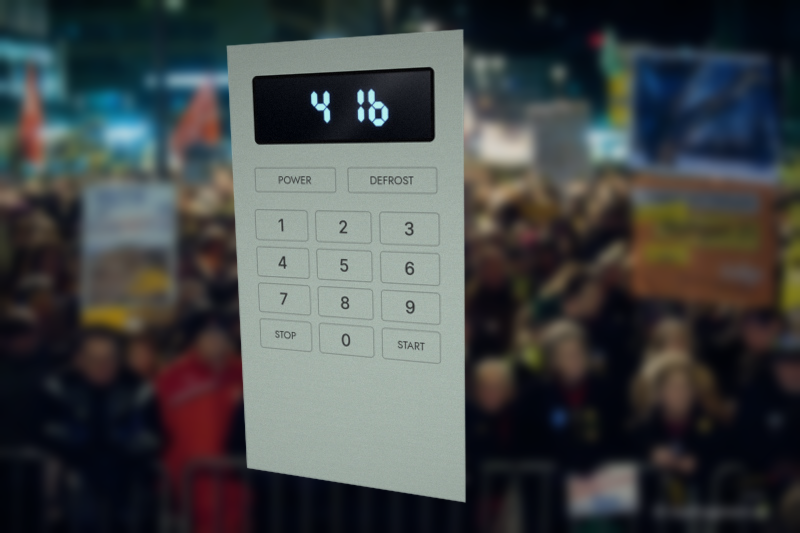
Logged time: 4:16
